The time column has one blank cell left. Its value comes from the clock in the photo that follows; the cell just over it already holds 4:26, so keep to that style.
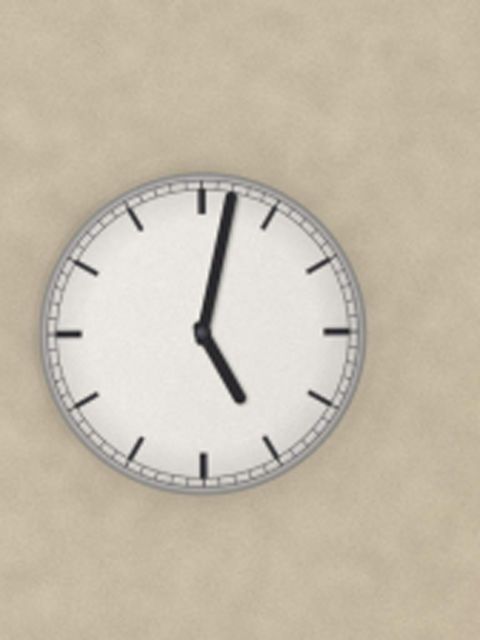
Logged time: 5:02
